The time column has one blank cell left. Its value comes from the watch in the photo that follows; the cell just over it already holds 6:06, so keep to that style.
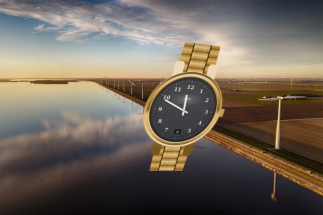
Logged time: 11:49
